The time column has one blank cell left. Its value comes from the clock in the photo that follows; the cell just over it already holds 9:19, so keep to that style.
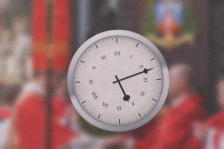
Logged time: 5:12
